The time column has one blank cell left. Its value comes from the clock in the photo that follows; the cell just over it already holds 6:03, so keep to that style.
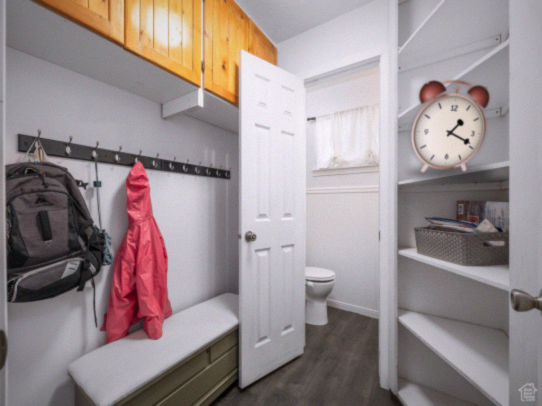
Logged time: 1:19
